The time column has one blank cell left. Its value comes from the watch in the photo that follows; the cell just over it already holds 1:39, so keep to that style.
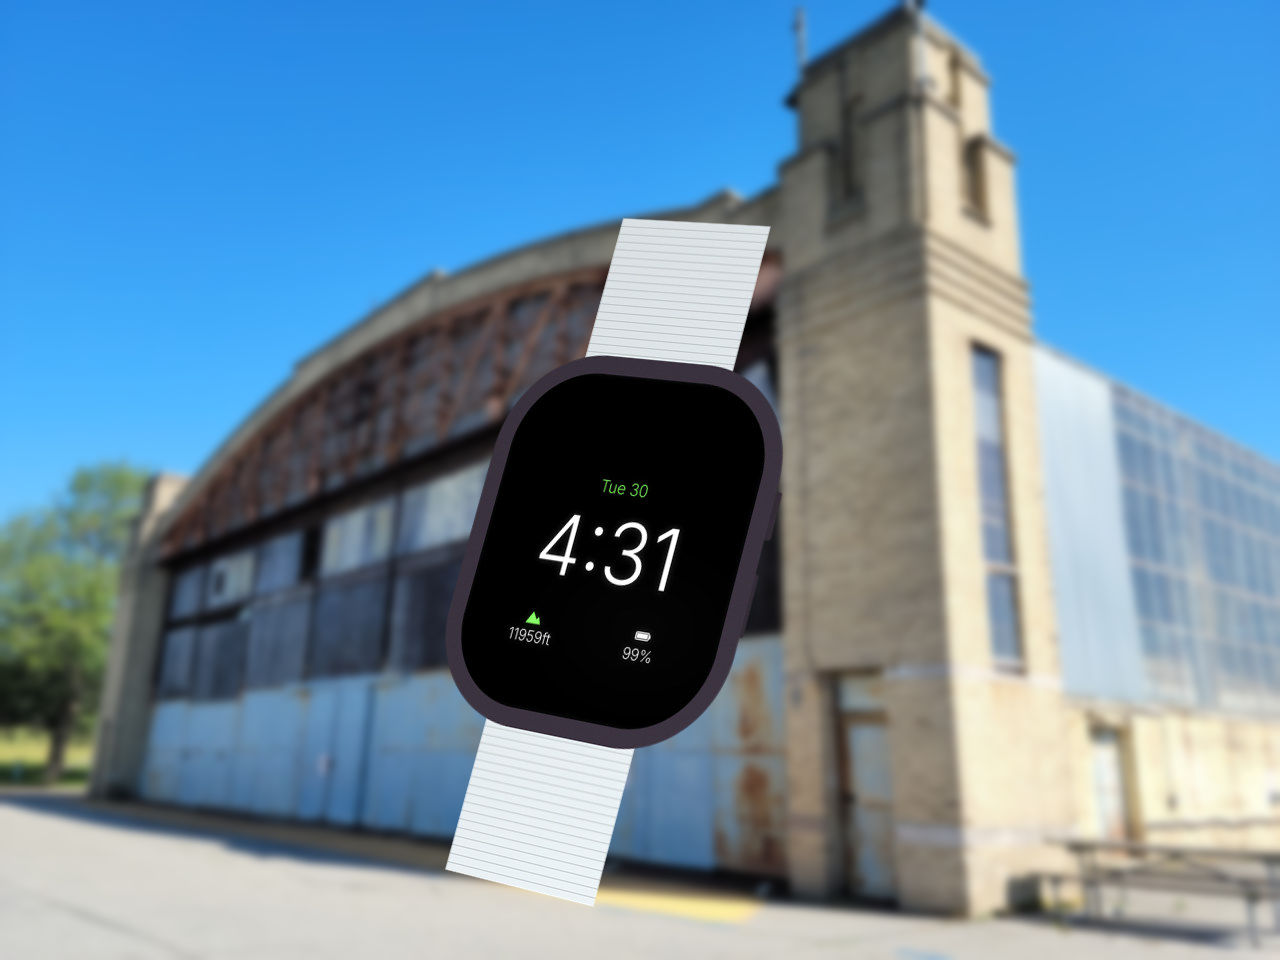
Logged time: 4:31
